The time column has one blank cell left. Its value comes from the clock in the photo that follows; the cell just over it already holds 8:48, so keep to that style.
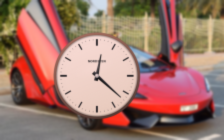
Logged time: 12:22
